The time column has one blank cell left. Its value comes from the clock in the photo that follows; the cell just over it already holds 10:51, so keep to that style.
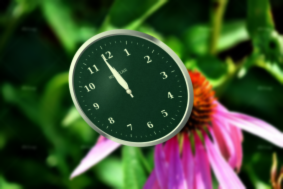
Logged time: 11:59
